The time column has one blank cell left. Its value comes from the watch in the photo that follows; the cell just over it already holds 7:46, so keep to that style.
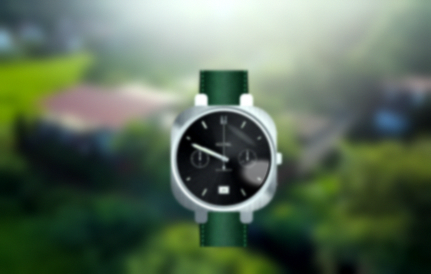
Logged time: 9:49
